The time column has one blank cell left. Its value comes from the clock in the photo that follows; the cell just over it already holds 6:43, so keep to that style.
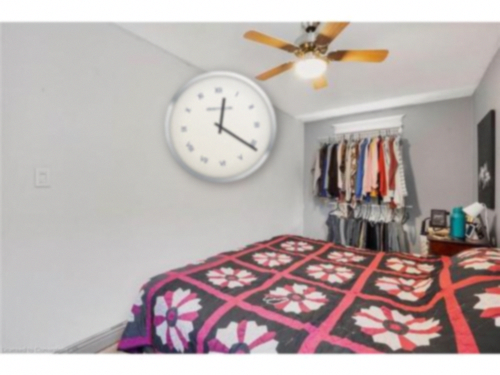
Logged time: 12:21
